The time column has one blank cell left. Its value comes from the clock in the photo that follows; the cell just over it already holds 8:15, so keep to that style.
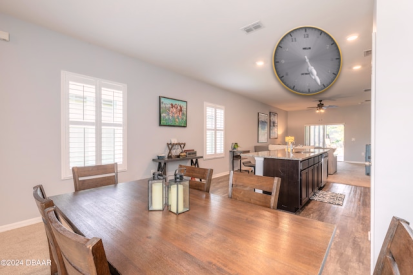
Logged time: 5:26
